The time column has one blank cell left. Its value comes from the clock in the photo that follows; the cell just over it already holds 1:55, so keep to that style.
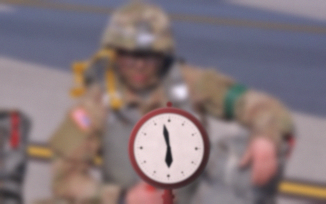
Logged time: 5:58
